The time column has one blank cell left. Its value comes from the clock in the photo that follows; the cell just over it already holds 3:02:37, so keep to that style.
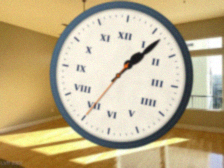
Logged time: 1:06:35
